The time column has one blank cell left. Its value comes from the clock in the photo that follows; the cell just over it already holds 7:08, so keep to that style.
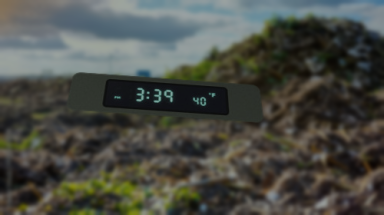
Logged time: 3:39
